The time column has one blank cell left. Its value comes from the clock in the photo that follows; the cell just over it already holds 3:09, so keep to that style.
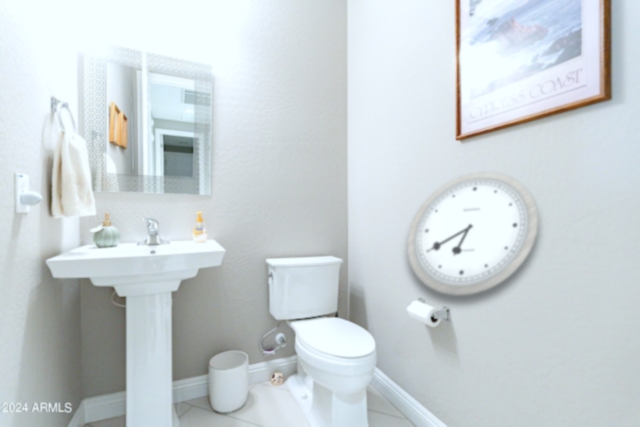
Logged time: 6:40
